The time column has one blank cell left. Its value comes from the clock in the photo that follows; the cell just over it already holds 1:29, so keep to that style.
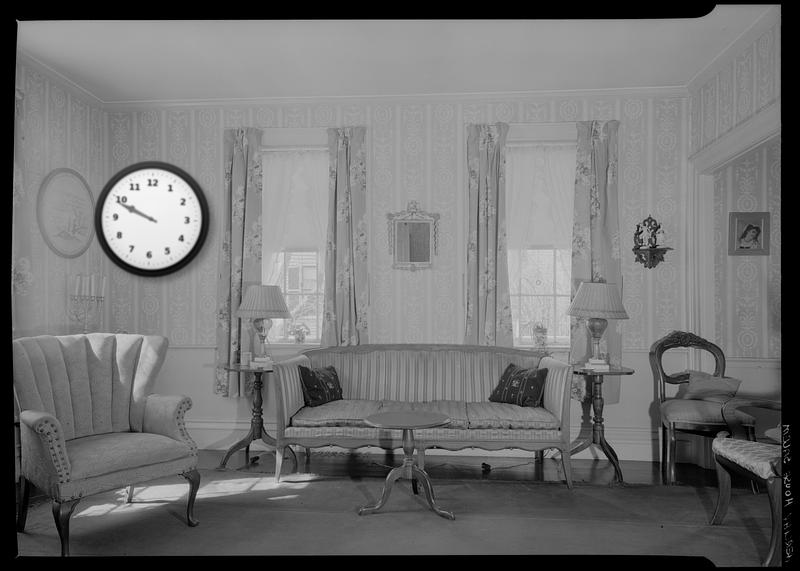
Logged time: 9:49
